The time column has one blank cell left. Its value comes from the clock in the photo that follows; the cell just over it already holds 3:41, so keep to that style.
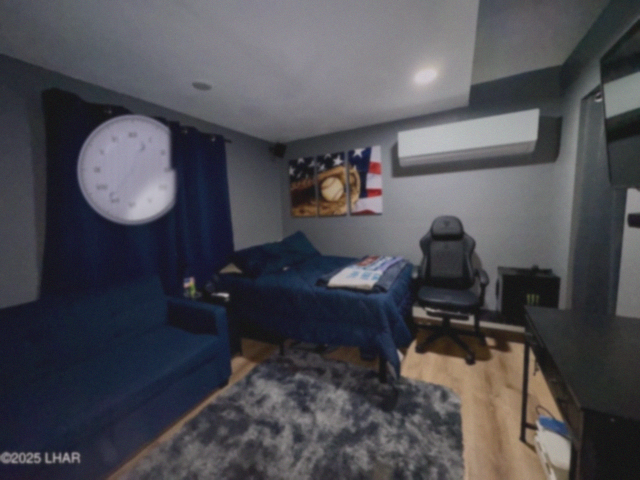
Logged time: 12:36
